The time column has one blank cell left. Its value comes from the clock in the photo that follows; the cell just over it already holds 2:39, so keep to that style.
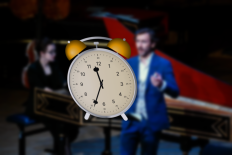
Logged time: 11:34
